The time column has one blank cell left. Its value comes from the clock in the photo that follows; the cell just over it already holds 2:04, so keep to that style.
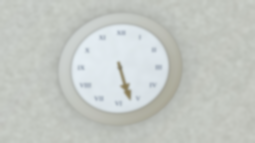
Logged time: 5:27
